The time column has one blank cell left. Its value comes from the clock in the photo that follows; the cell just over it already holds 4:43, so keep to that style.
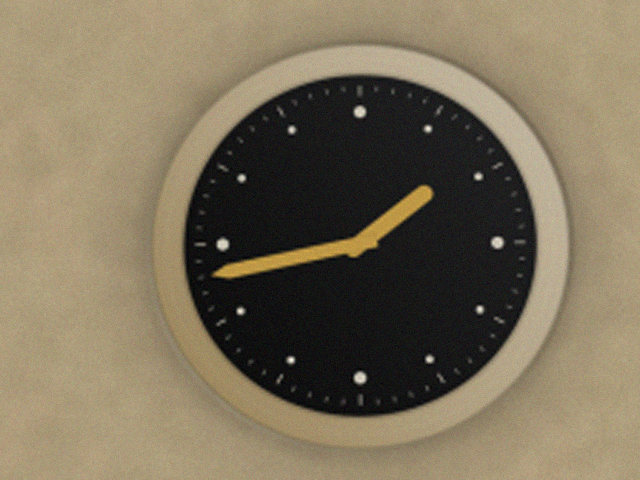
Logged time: 1:43
